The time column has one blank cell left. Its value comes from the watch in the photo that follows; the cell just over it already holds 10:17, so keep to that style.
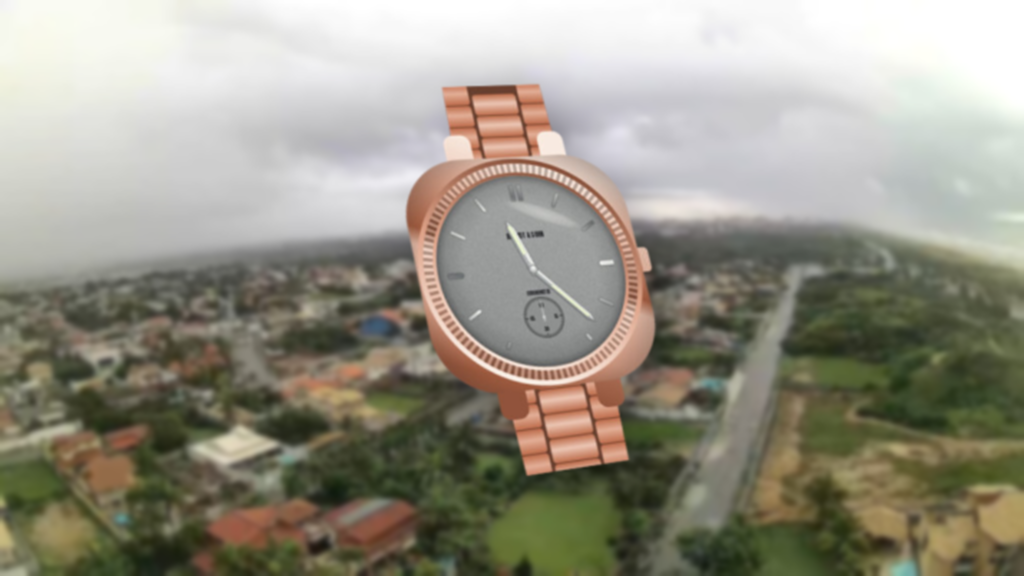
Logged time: 11:23
